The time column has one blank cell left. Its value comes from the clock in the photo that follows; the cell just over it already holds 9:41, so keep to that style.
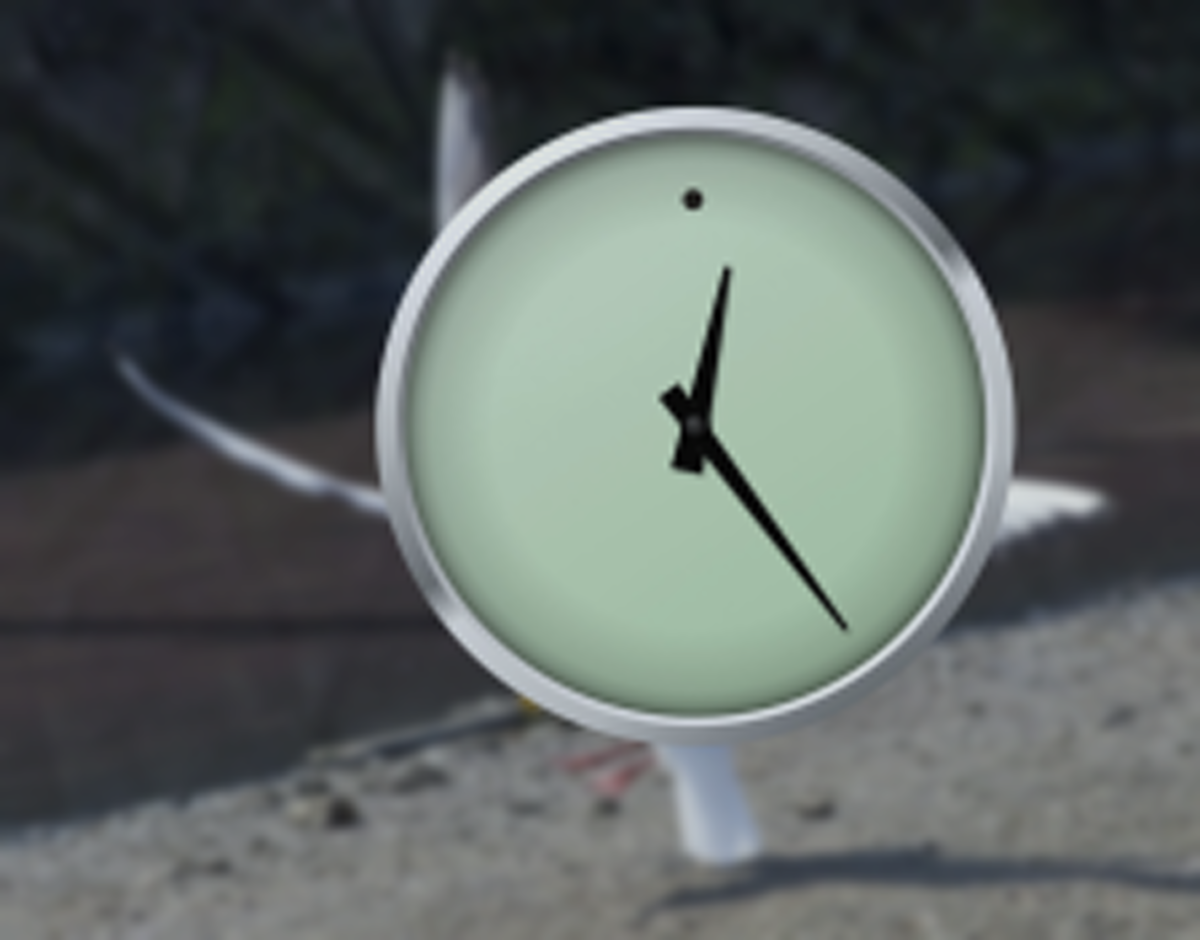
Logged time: 12:24
